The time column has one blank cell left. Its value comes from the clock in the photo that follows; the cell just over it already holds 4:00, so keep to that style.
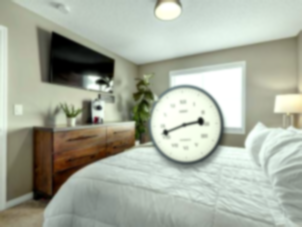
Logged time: 2:42
